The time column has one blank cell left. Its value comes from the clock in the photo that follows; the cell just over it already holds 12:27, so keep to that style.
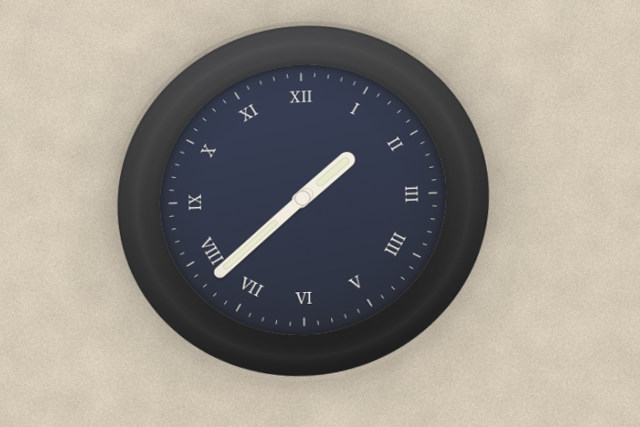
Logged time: 1:38
